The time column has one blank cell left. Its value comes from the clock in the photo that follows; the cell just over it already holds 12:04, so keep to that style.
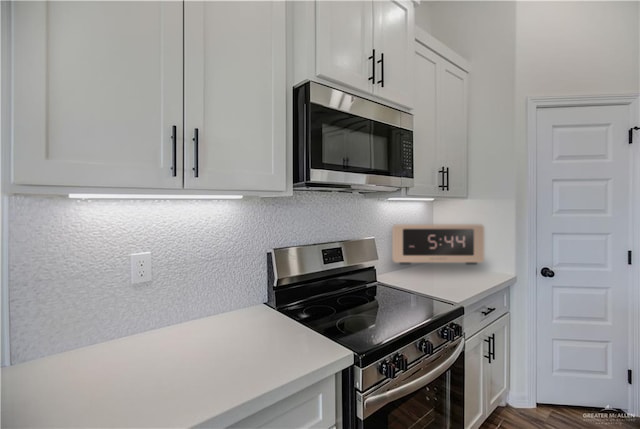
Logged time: 5:44
